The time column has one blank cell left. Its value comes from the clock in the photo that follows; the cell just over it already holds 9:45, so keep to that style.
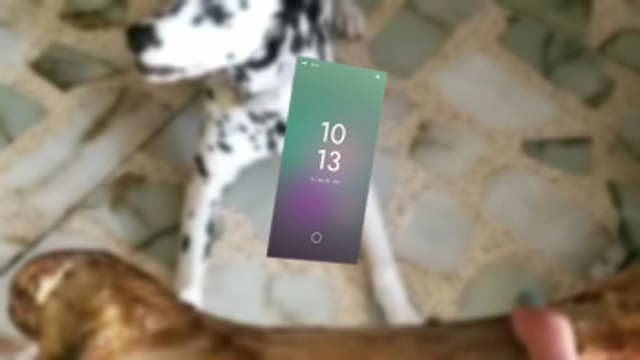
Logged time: 10:13
